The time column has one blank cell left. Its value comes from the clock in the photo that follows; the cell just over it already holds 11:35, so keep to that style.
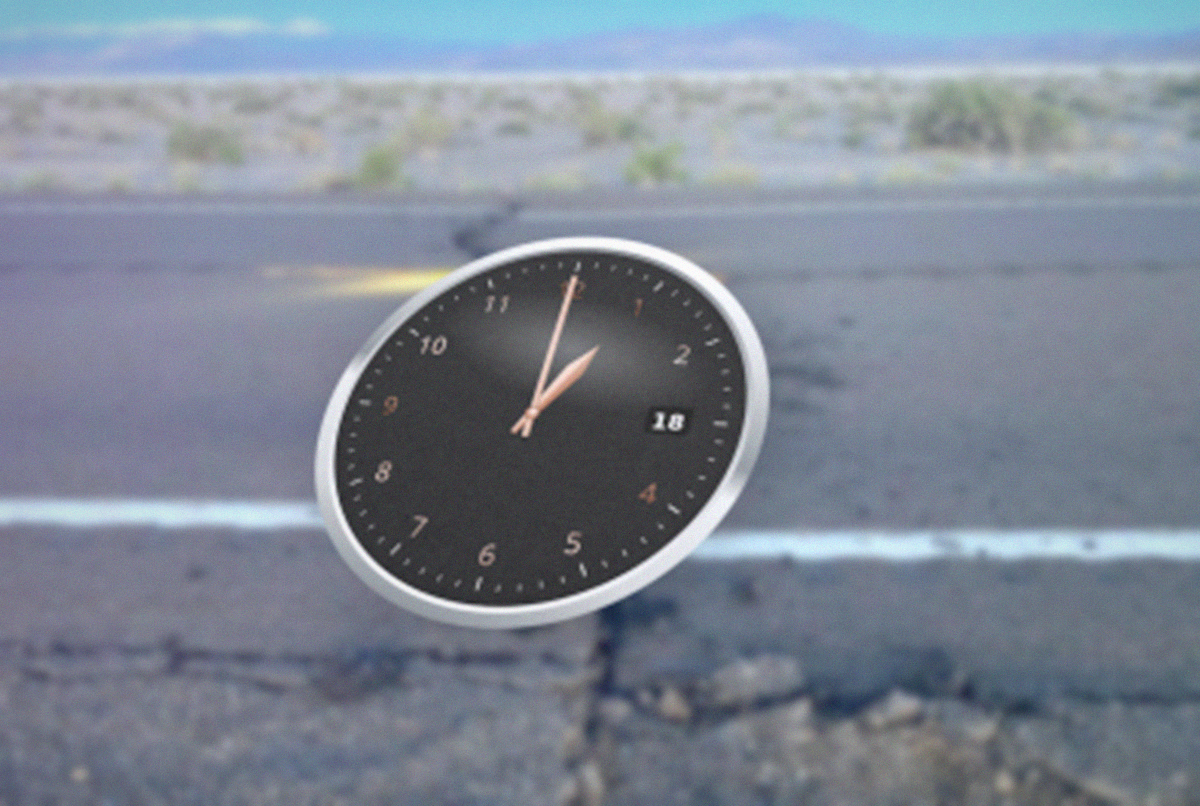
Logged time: 1:00
